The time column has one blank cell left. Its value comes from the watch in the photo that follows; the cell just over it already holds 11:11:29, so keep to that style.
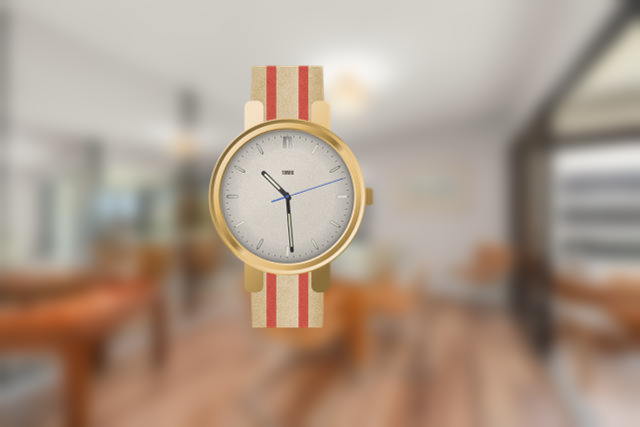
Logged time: 10:29:12
